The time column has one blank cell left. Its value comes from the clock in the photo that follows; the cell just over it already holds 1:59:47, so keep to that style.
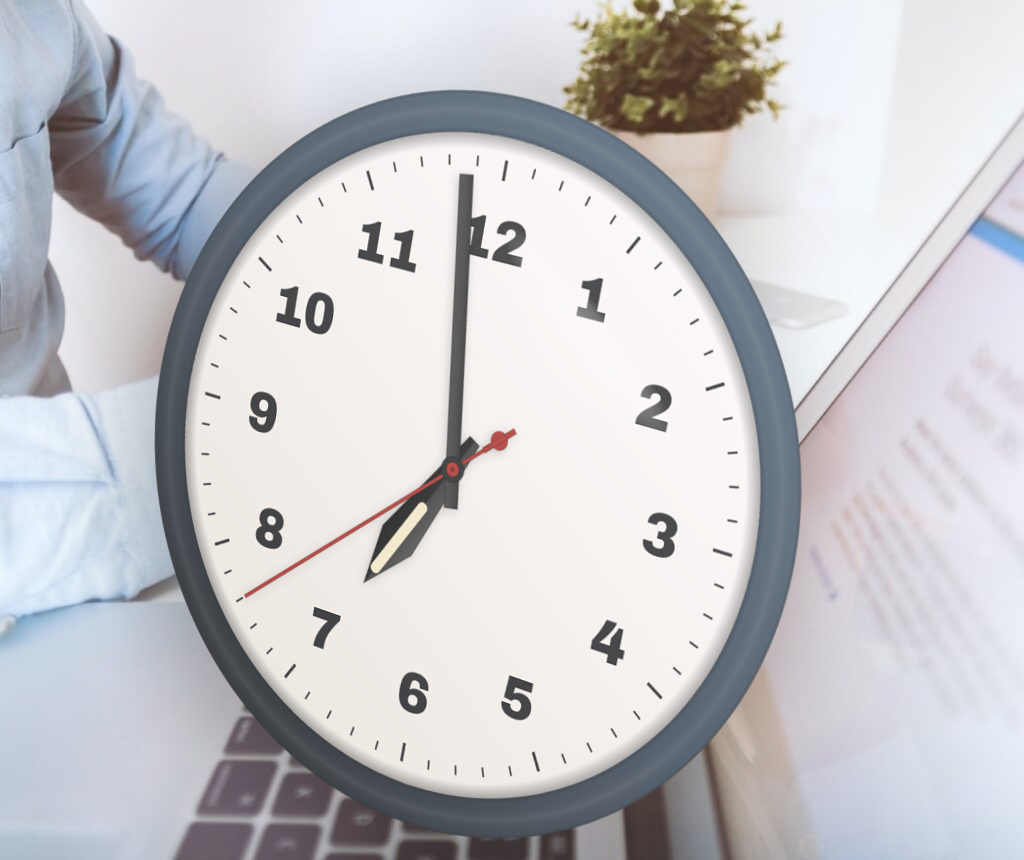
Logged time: 6:58:38
